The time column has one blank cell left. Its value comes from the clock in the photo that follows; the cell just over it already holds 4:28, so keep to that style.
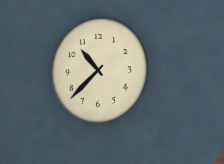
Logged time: 10:38
